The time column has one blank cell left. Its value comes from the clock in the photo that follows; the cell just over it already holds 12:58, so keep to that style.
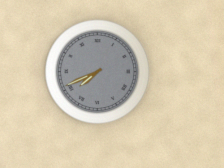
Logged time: 7:41
